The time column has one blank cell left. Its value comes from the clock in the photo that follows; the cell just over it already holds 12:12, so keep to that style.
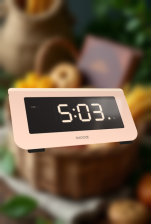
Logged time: 5:03
